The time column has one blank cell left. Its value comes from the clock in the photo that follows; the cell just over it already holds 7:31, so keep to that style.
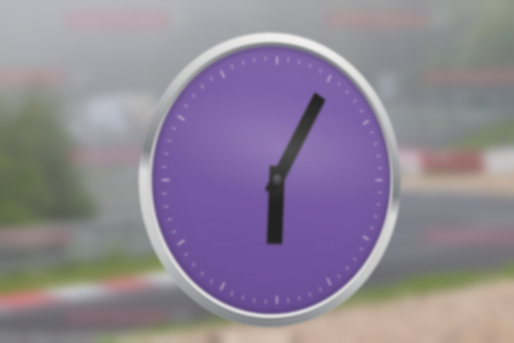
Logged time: 6:05
